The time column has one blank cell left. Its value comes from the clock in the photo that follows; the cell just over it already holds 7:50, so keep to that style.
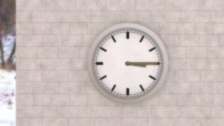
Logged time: 3:15
